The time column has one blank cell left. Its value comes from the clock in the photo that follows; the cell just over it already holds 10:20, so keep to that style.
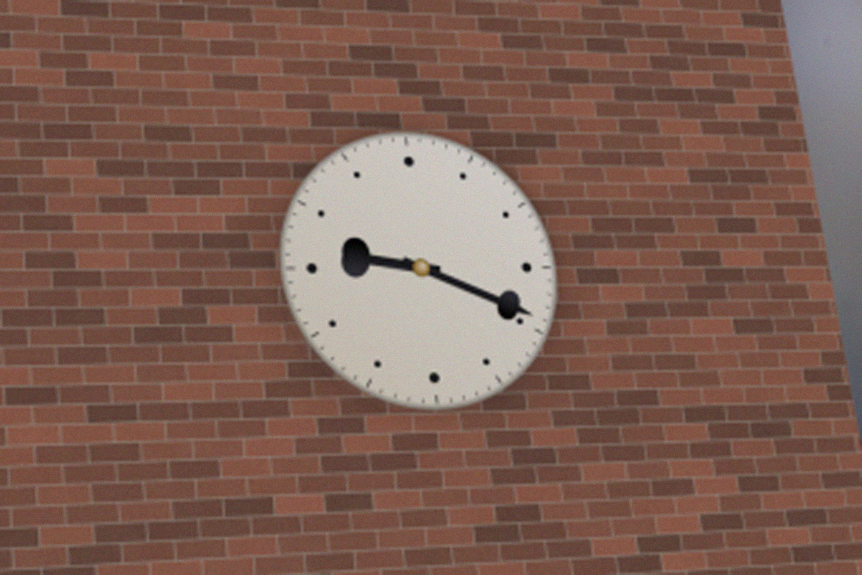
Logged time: 9:19
